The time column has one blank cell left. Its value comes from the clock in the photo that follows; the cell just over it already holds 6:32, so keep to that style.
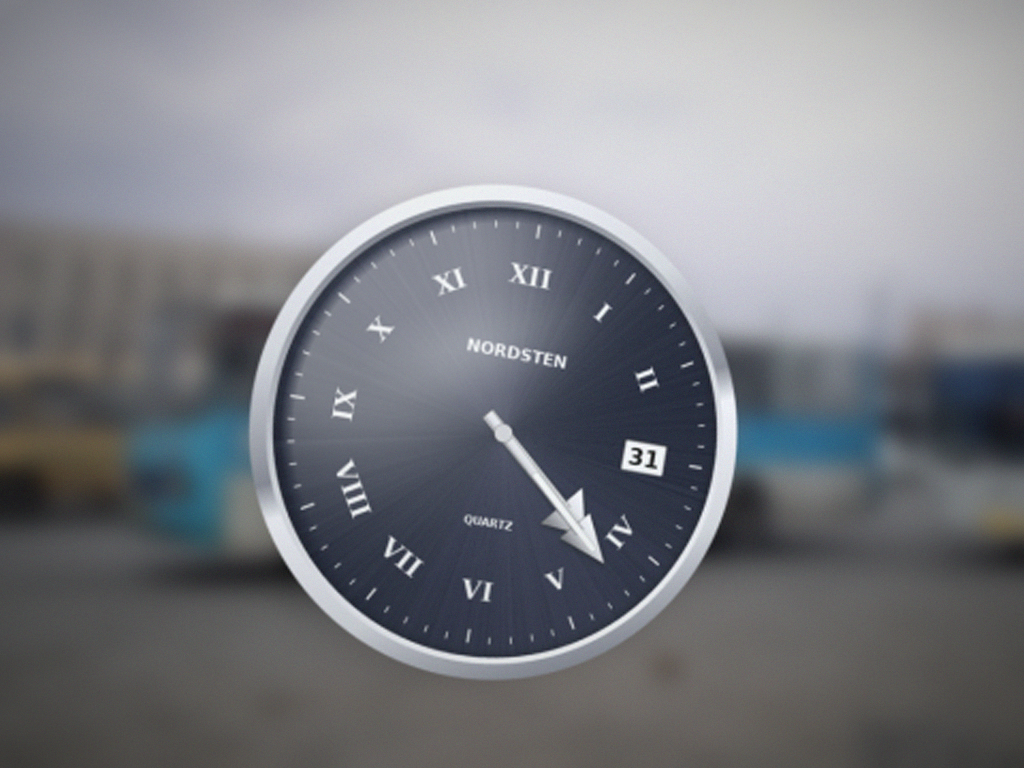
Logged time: 4:22
